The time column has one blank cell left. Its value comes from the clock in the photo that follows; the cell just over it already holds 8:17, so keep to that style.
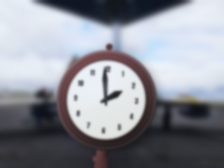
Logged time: 1:59
